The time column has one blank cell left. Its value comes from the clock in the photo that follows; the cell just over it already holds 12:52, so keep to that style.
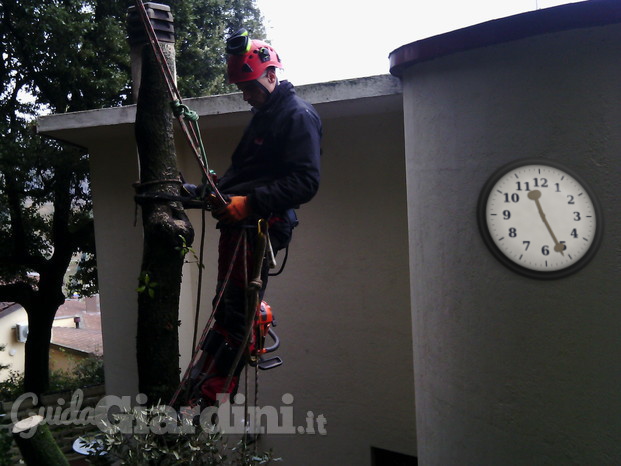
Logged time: 11:26
